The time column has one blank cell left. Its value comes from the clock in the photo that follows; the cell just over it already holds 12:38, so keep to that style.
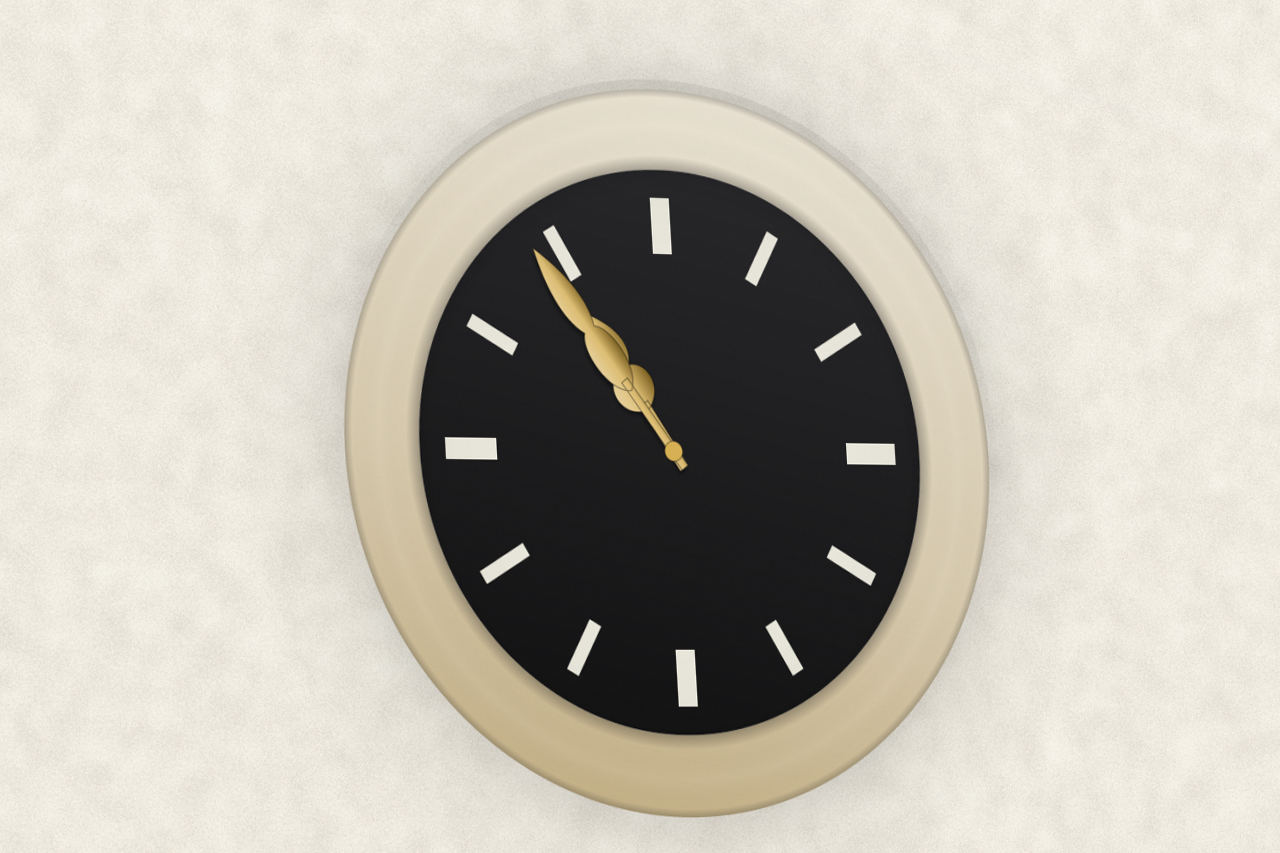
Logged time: 10:54
